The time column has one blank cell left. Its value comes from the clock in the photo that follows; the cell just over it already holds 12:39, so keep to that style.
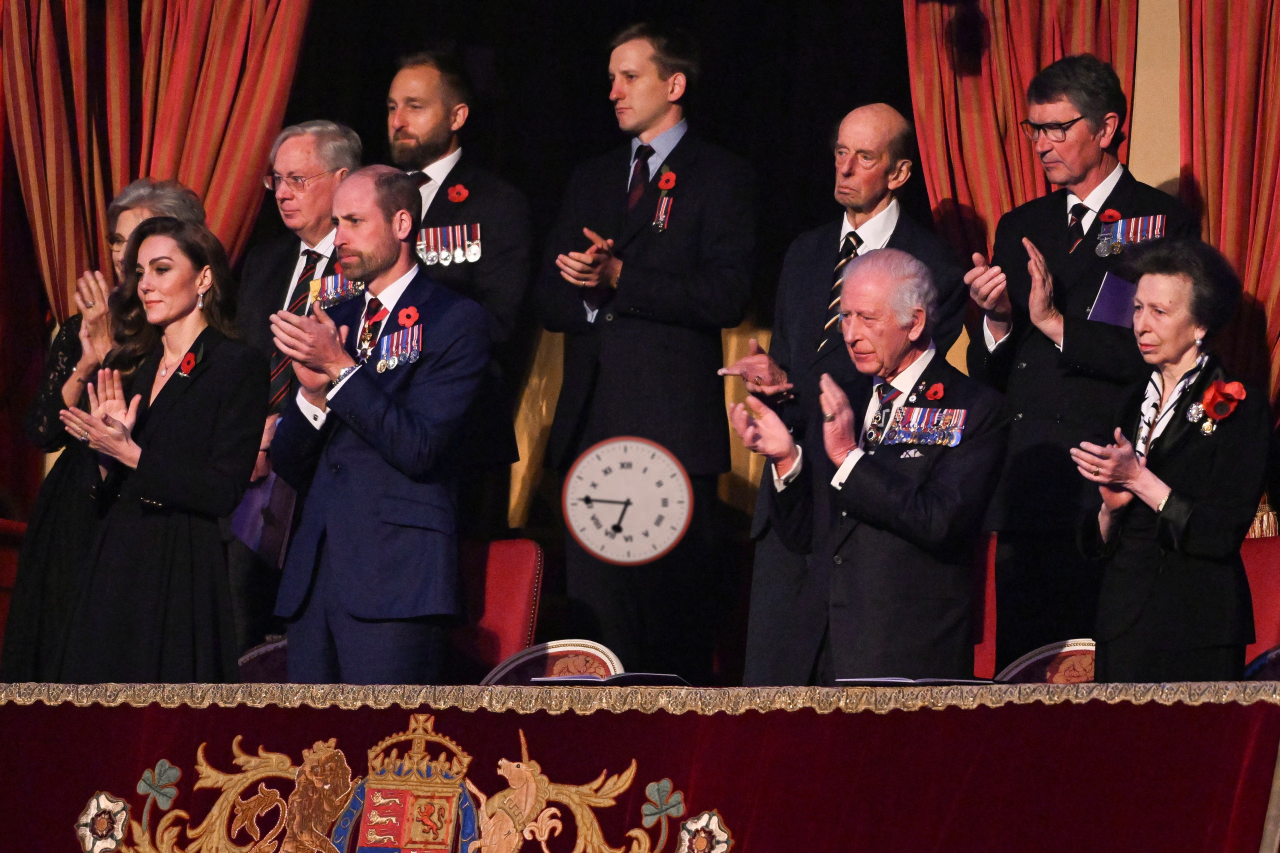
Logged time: 6:46
